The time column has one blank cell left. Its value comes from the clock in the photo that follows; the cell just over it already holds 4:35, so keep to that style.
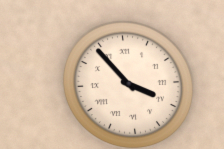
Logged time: 3:54
